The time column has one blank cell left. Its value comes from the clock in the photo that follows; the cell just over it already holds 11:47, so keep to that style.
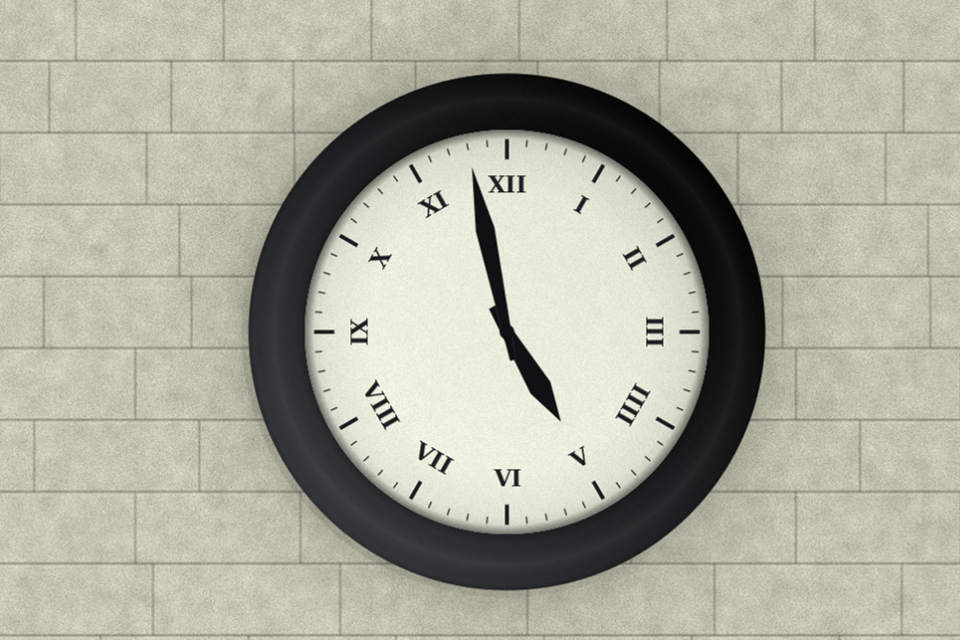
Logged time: 4:58
